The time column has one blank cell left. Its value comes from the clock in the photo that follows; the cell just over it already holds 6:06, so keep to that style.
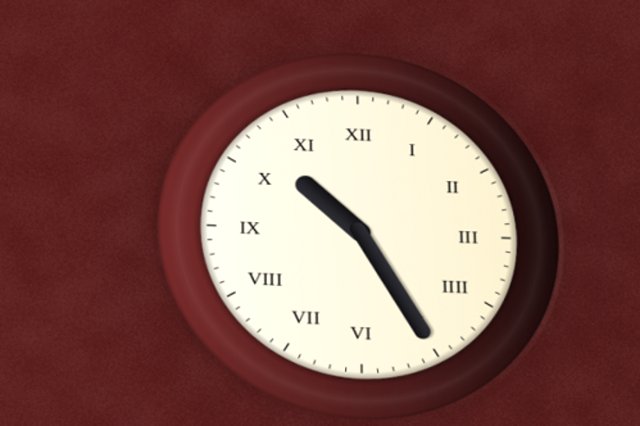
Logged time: 10:25
